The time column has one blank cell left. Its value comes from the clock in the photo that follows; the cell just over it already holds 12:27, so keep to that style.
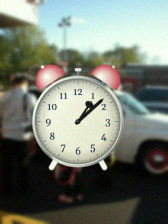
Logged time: 1:08
